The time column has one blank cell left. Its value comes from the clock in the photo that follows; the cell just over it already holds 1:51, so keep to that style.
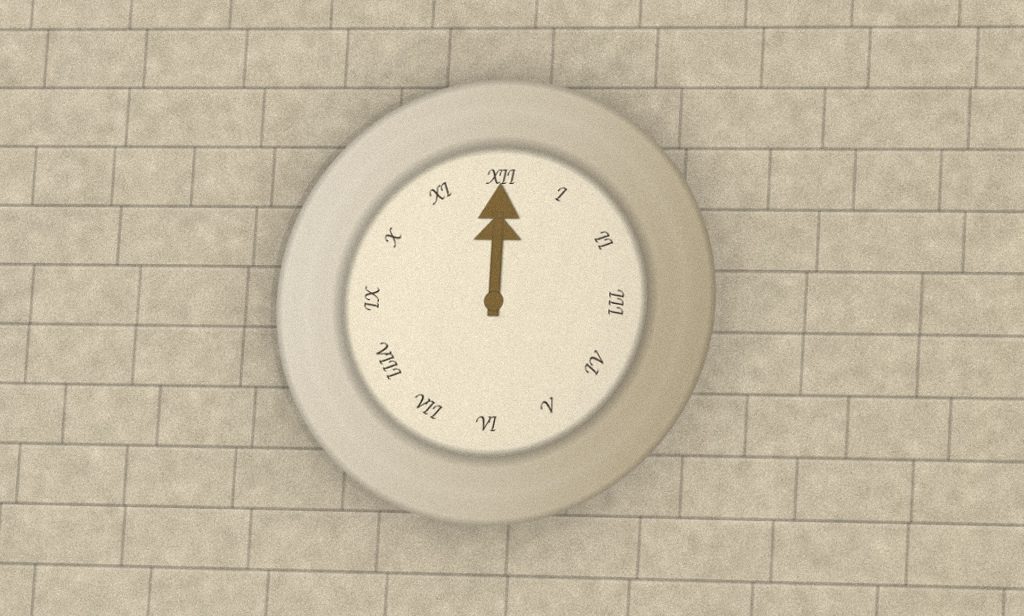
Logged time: 12:00
